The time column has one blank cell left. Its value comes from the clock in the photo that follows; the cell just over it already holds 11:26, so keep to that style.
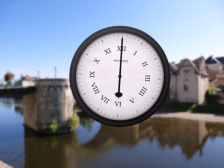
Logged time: 6:00
